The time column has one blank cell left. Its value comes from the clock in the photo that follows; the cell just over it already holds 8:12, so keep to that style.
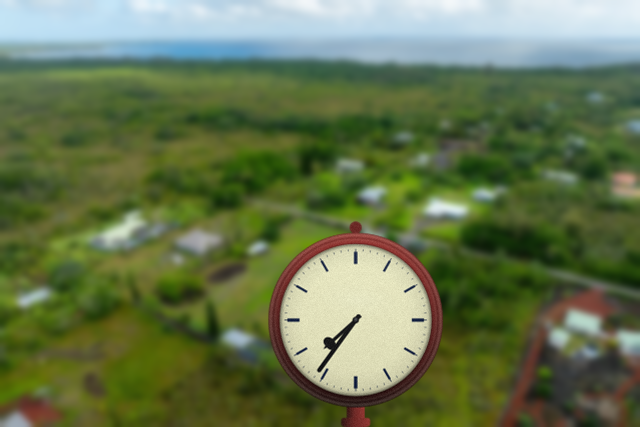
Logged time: 7:36
